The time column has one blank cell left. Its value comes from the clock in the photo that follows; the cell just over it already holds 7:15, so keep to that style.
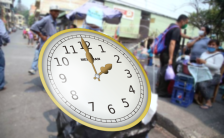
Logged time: 2:00
